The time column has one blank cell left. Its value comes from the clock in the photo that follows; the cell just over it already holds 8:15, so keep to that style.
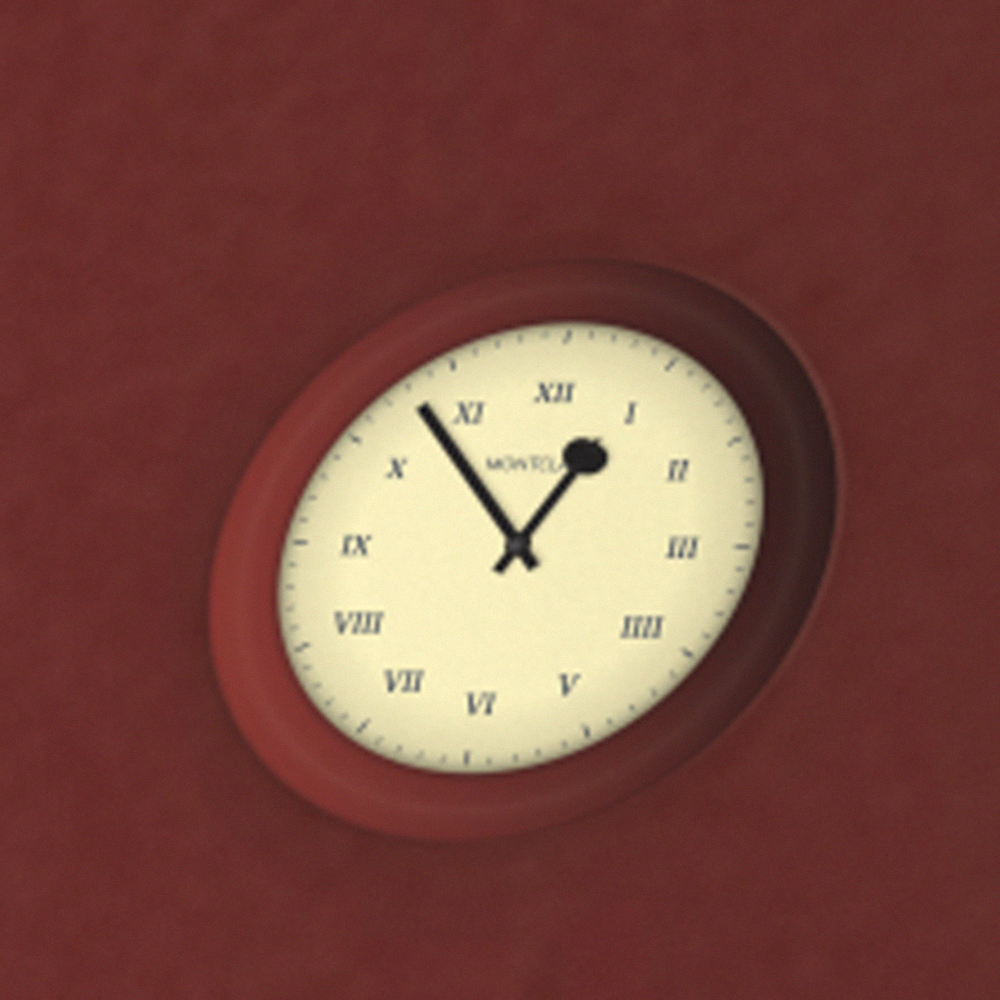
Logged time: 12:53
